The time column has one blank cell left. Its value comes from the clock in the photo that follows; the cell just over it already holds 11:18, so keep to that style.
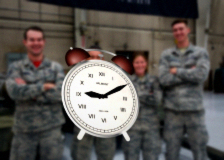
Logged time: 9:10
